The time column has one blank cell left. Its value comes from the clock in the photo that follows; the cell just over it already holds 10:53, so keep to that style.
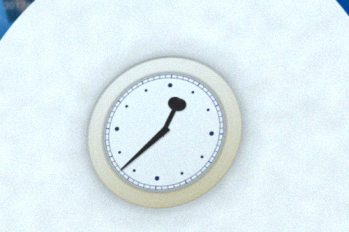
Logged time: 12:37
